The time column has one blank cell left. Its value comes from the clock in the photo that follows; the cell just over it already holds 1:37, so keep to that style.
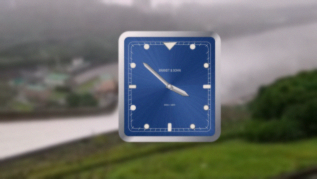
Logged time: 3:52
